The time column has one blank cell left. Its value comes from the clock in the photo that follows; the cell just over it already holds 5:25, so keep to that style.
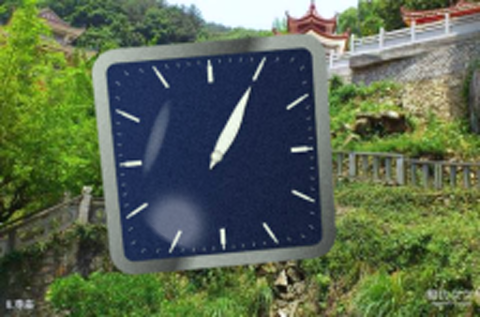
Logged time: 1:05
